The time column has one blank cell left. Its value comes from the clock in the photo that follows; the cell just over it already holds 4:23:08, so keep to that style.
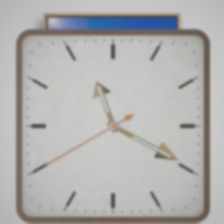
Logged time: 11:19:40
